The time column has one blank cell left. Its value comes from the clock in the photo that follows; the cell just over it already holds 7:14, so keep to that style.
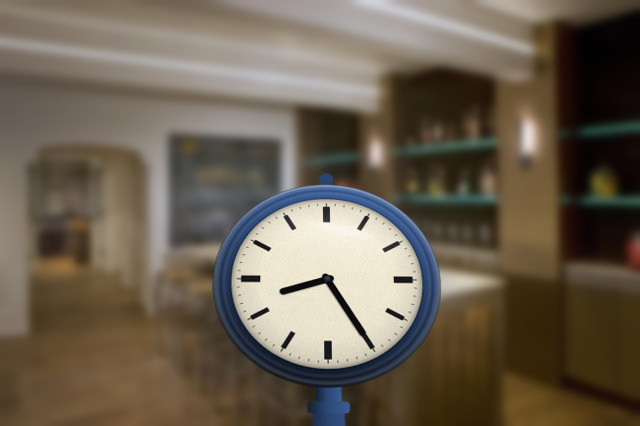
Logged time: 8:25
